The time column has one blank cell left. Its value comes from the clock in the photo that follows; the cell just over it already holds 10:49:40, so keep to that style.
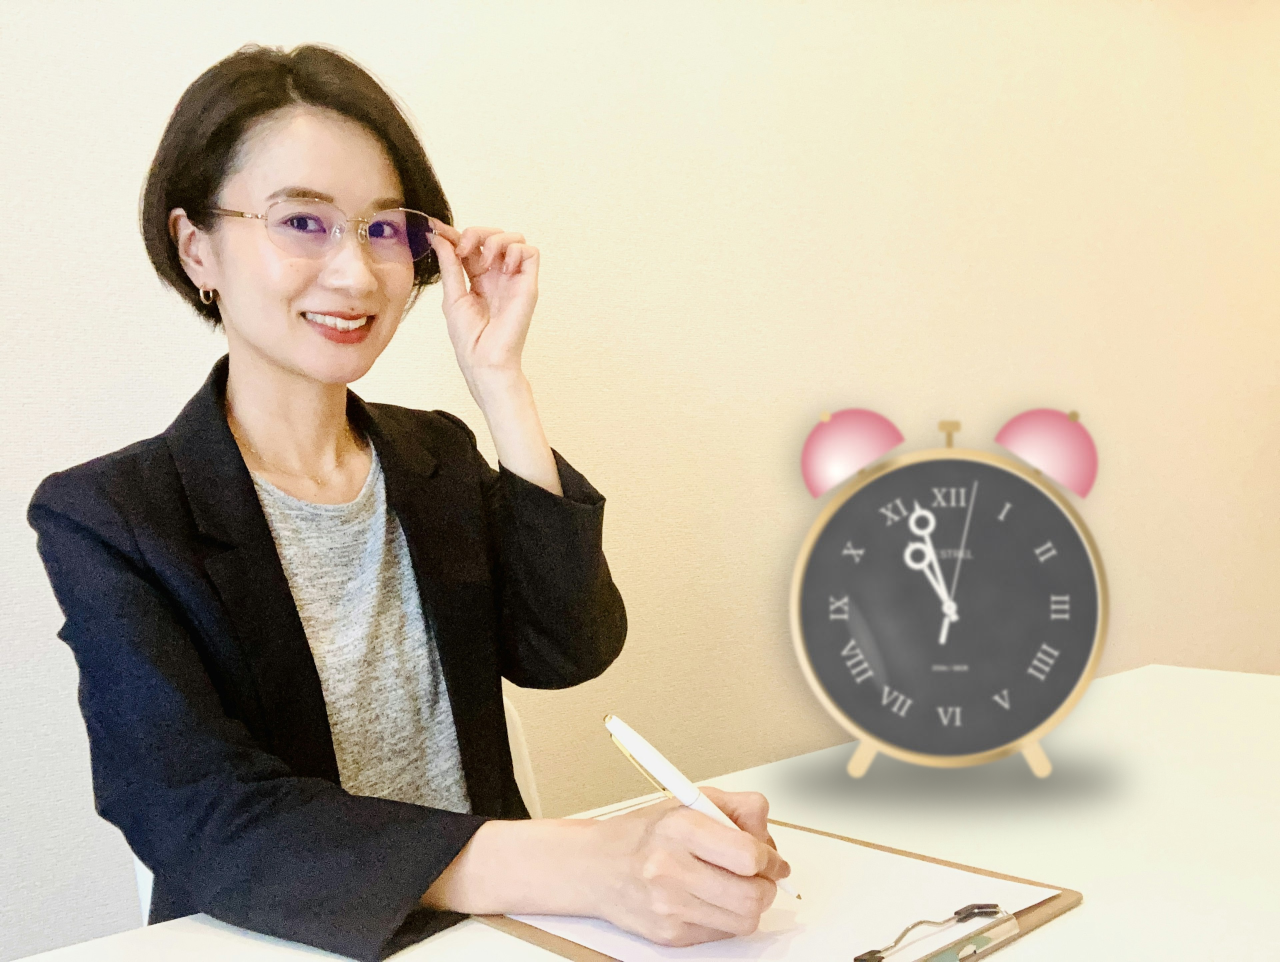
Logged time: 10:57:02
